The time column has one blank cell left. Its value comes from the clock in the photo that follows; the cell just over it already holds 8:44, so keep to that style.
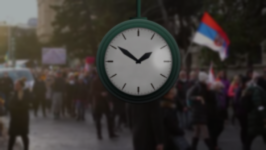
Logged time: 1:51
